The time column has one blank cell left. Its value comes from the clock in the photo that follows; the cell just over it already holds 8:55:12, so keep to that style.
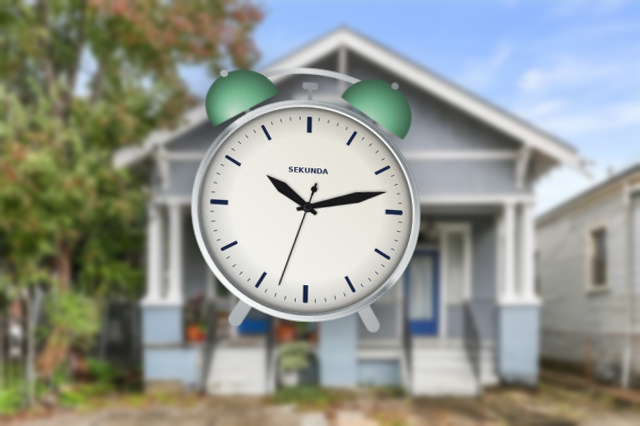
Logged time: 10:12:33
